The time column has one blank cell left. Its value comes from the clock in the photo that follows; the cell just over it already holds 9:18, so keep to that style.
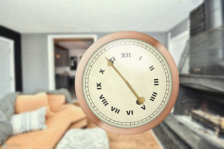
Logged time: 4:54
